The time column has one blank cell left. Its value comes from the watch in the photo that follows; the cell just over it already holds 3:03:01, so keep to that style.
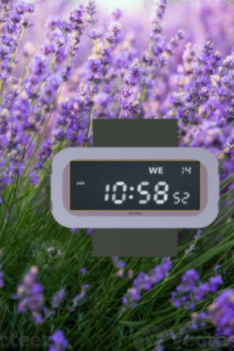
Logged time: 10:58:52
